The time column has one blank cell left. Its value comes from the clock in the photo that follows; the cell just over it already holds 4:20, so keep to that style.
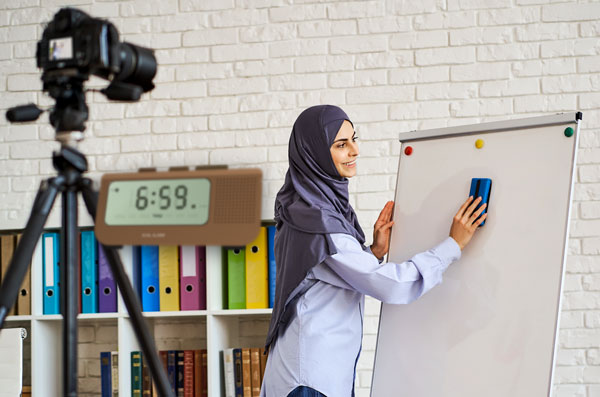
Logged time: 6:59
